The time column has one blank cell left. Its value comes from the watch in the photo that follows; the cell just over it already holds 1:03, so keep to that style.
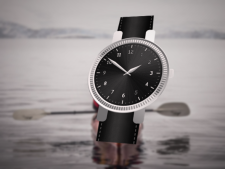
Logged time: 1:51
